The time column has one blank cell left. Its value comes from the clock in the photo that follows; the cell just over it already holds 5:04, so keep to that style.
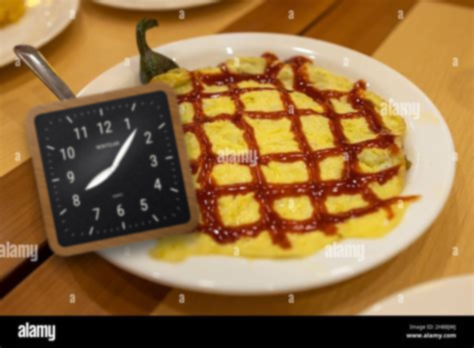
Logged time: 8:07
